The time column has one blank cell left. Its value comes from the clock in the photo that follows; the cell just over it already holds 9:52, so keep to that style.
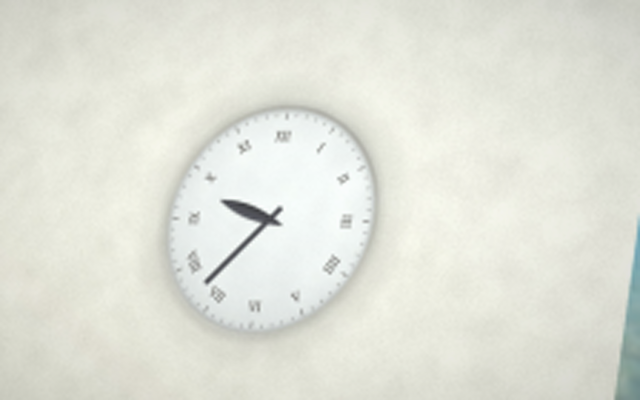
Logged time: 9:37
